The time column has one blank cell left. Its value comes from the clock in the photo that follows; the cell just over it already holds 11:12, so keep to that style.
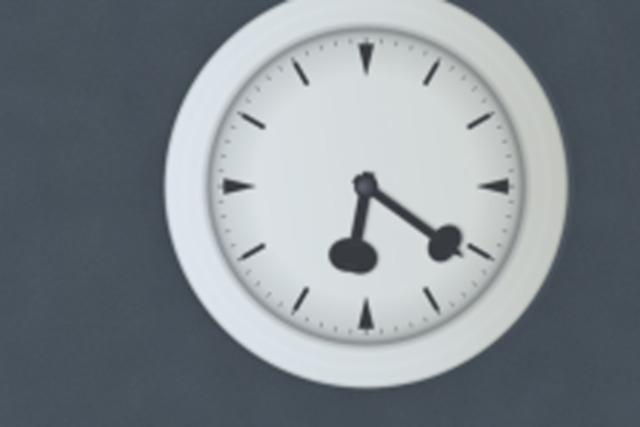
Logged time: 6:21
